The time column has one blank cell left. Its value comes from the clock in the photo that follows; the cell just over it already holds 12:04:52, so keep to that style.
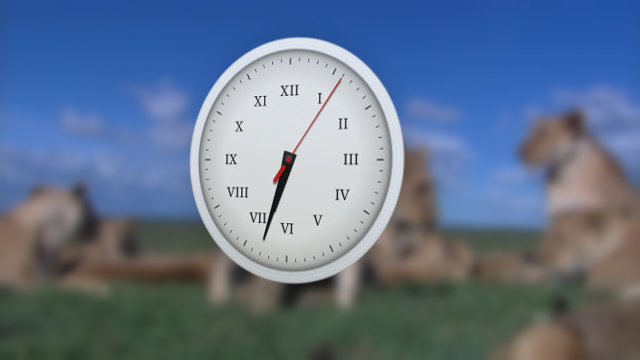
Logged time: 6:33:06
